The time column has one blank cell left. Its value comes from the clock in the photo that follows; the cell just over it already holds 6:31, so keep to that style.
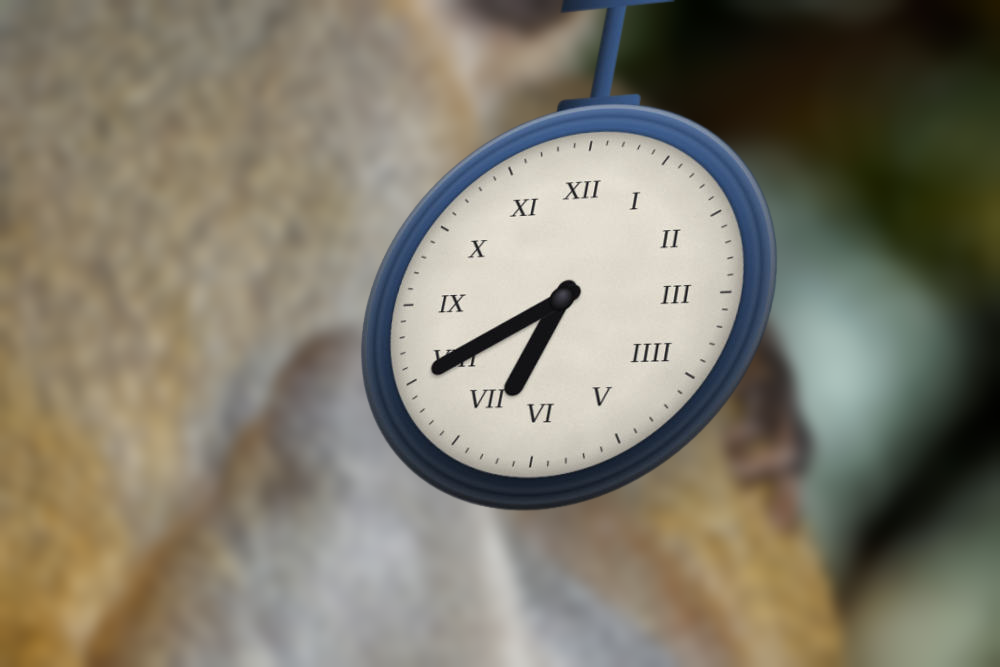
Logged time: 6:40
